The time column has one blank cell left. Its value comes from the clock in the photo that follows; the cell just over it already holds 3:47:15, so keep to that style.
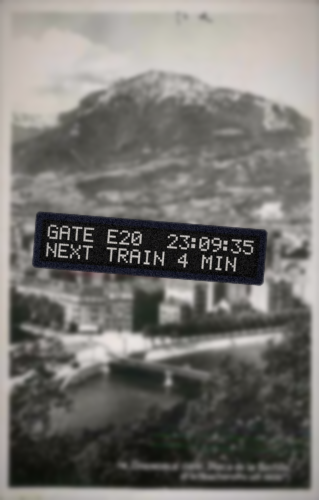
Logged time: 23:09:35
